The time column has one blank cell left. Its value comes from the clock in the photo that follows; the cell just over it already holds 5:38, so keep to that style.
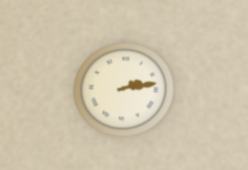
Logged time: 2:13
